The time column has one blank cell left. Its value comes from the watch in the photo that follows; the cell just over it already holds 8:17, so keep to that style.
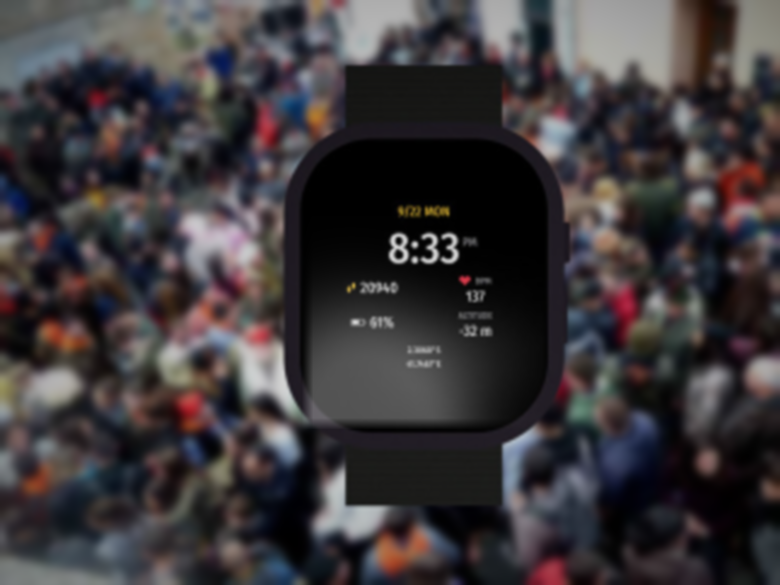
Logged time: 8:33
